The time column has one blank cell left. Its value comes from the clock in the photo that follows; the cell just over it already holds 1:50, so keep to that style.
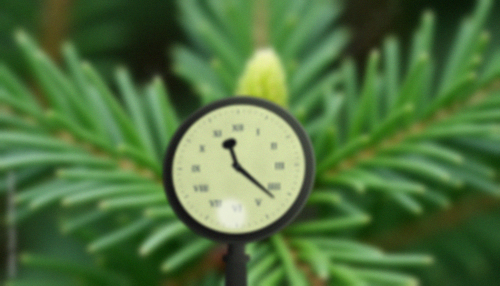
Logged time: 11:22
